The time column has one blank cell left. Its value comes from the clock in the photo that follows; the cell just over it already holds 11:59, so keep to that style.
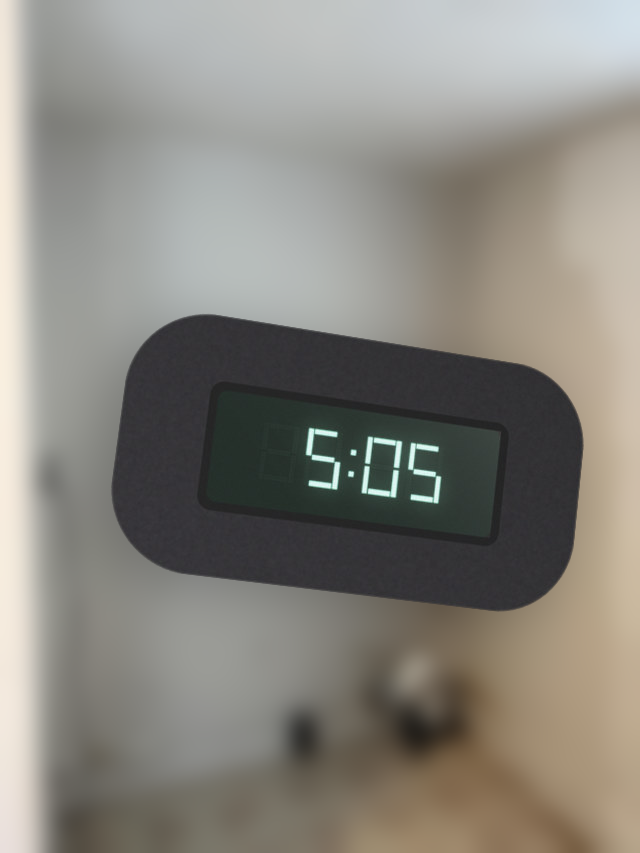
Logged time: 5:05
